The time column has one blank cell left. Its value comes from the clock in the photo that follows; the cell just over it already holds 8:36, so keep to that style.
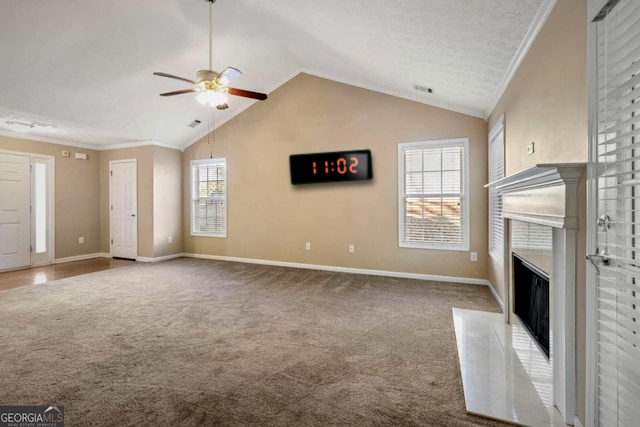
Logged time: 11:02
